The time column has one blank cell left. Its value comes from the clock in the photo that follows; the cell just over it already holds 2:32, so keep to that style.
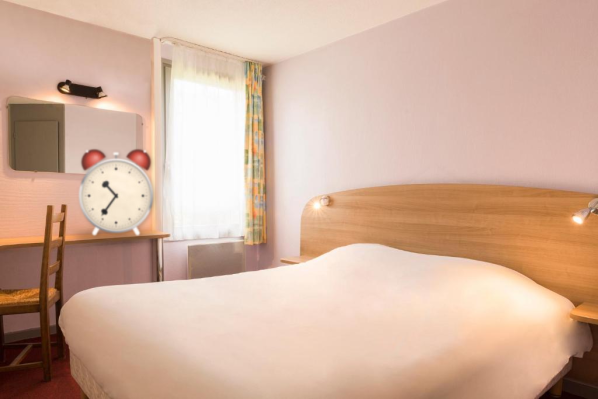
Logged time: 10:36
